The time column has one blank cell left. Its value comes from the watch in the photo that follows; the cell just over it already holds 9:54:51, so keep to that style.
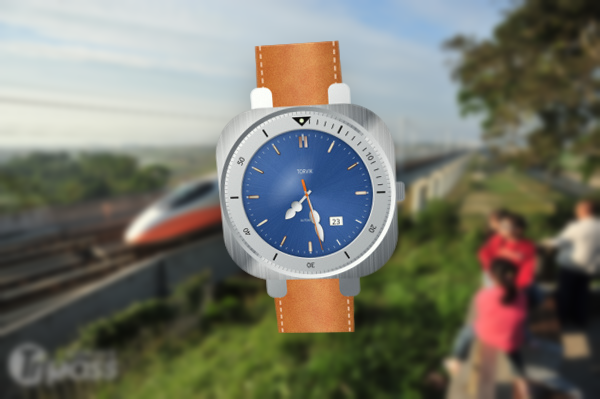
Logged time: 7:27:28
